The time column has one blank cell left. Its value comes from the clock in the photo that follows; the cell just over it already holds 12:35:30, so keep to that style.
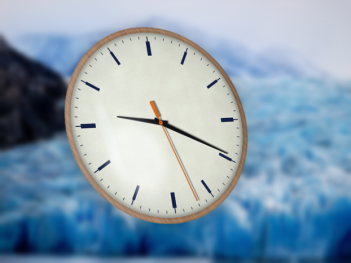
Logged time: 9:19:27
